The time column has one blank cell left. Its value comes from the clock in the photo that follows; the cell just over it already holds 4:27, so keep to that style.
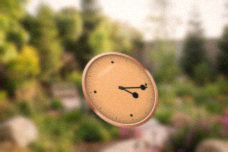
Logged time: 4:16
